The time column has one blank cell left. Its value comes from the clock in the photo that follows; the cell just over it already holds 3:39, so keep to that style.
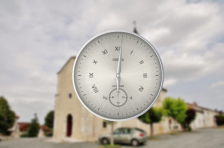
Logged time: 6:01
